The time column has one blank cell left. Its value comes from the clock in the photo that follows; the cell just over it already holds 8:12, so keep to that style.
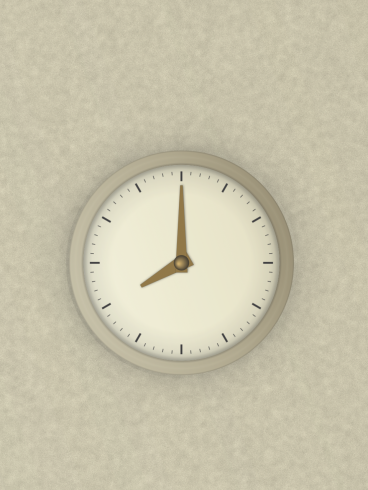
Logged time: 8:00
